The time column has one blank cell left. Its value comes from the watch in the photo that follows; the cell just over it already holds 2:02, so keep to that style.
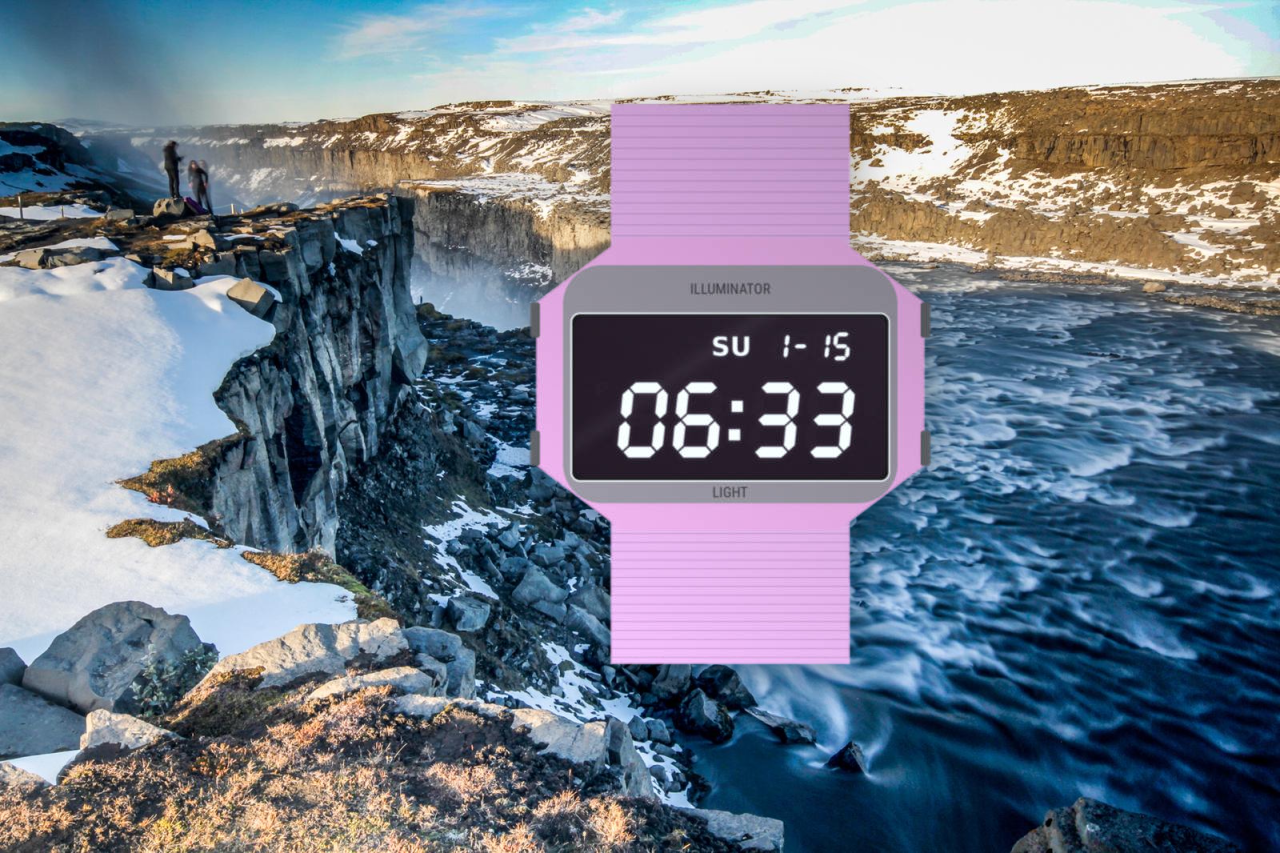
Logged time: 6:33
